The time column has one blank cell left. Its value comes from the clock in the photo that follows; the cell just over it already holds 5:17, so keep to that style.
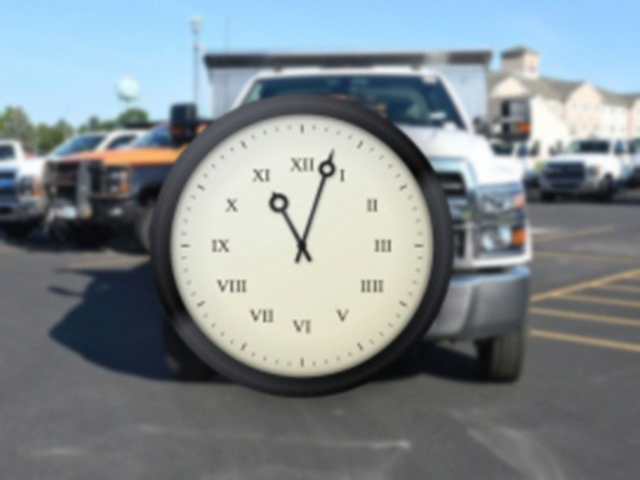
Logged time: 11:03
